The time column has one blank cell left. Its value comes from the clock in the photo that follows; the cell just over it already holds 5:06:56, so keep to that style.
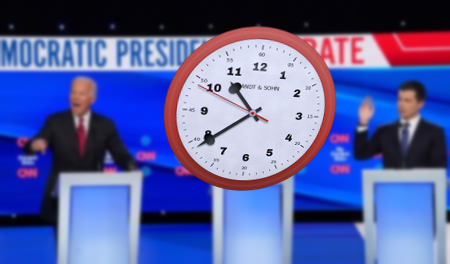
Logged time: 10:38:49
